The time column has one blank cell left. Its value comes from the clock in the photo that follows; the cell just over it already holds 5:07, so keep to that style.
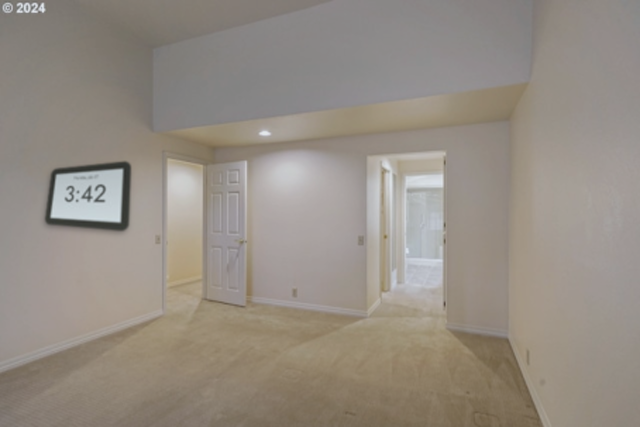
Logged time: 3:42
